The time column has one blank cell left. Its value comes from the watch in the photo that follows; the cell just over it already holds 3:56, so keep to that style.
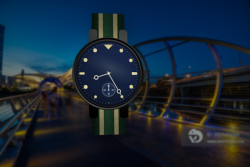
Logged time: 8:25
